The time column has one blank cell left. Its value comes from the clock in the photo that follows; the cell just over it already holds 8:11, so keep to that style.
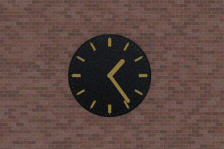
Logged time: 1:24
